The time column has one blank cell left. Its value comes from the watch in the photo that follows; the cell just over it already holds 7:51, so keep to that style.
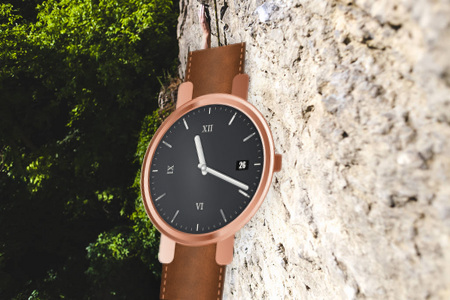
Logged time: 11:19
